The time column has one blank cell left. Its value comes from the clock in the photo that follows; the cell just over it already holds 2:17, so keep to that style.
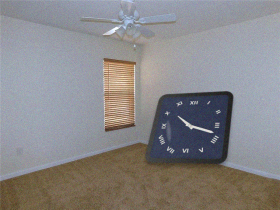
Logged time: 10:18
